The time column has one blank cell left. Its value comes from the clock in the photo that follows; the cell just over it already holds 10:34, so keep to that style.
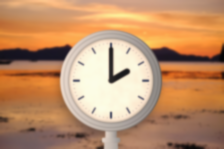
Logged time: 2:00
